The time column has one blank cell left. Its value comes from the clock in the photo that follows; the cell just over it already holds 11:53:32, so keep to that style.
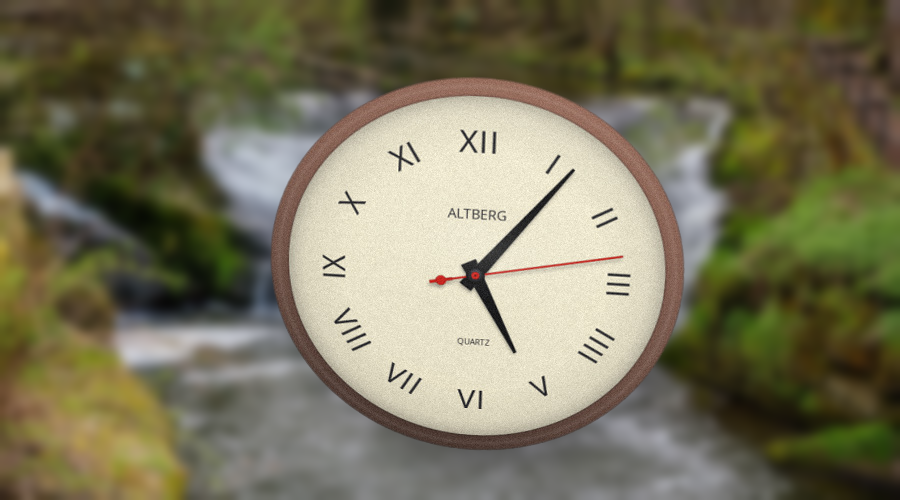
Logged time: 5:06:13
